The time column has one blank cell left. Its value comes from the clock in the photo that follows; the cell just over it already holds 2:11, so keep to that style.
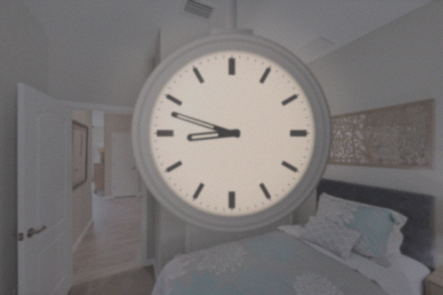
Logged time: 8:48
